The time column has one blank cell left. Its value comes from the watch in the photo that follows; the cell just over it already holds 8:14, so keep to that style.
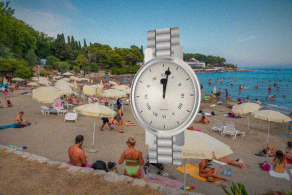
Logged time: 12:02
